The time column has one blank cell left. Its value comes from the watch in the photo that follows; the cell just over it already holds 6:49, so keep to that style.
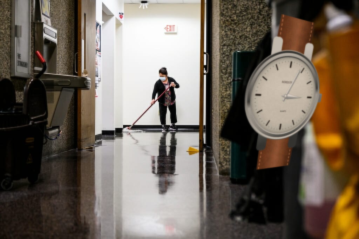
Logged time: 3:04
